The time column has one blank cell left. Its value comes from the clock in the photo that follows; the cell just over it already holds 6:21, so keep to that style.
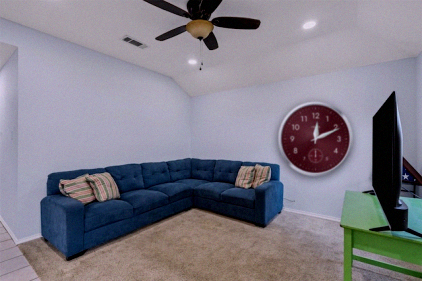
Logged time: 12:11
